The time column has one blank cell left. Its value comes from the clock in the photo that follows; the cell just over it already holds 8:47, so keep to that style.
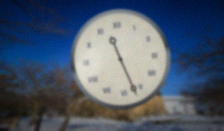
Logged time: 11:27
